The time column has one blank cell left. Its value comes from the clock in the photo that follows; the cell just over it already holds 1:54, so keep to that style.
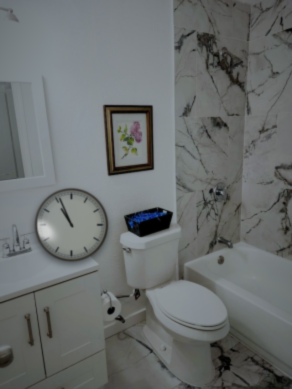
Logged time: 10:56
